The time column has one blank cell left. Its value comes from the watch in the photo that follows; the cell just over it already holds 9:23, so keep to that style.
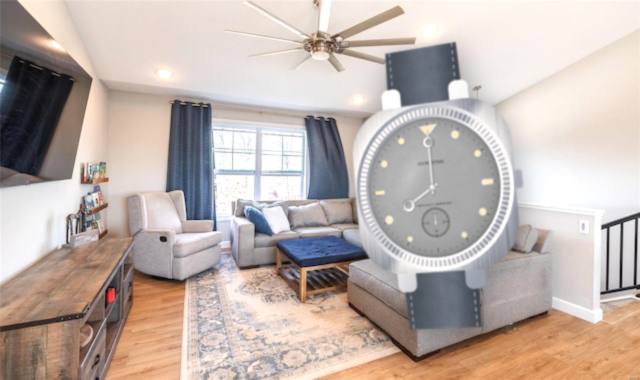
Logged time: 8:00
